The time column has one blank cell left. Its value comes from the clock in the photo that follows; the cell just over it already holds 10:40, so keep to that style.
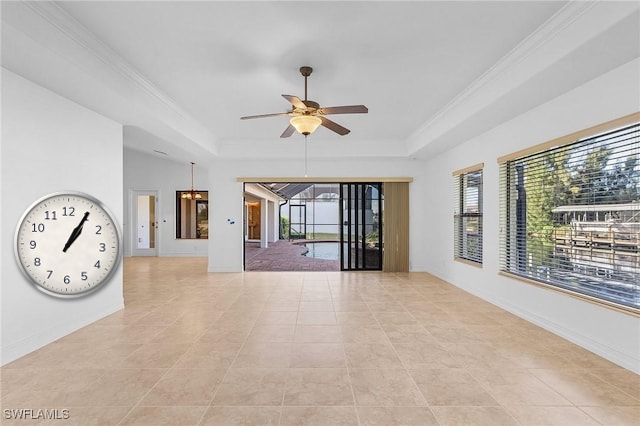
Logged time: 1:05
